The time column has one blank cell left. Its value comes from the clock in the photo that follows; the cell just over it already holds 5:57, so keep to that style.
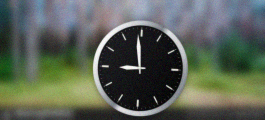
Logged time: 8:59
